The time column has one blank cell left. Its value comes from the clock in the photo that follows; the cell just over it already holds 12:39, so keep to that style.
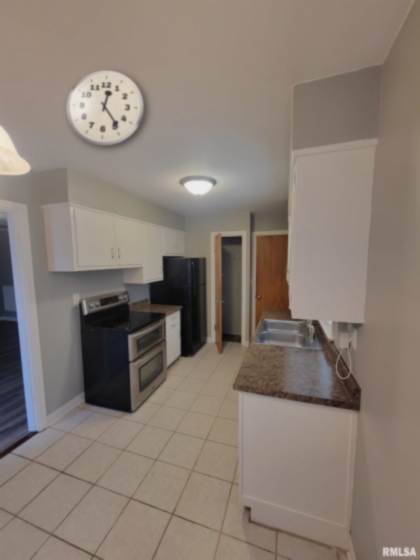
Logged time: 12:24
